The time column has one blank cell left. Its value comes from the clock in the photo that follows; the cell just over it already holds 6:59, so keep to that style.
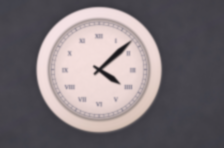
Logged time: 4:08
